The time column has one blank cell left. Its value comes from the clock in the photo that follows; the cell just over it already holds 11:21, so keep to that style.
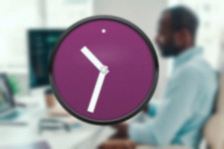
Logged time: 10:33
